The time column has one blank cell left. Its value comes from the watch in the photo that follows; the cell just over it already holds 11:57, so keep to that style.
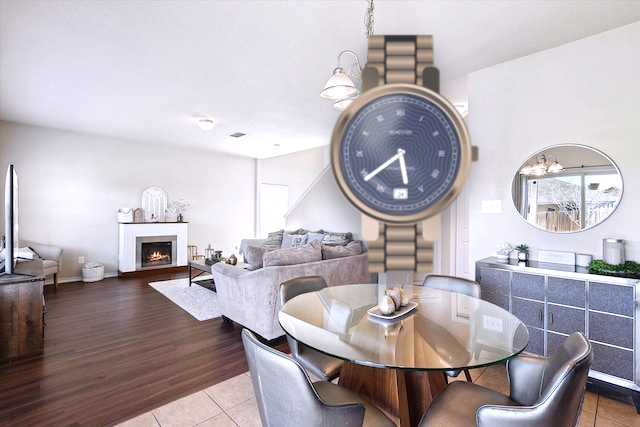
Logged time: 5:39
